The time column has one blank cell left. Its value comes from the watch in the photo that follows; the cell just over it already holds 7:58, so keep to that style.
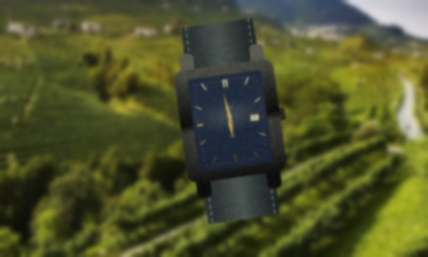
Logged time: 5:59
